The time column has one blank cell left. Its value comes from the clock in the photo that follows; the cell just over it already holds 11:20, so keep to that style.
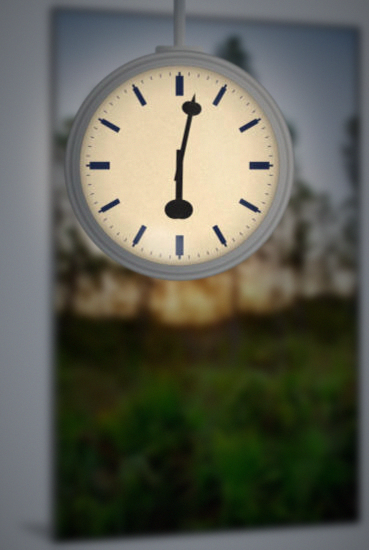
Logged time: 6:02
